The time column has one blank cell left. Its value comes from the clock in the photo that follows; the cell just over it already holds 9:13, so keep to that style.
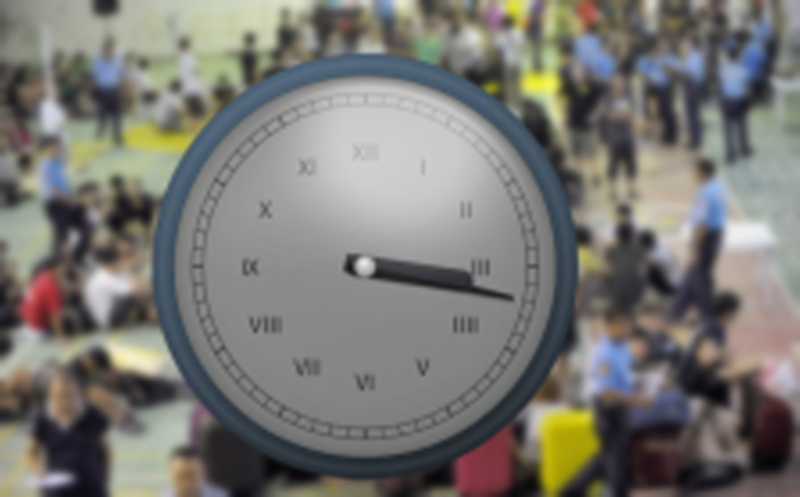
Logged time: 3:17
